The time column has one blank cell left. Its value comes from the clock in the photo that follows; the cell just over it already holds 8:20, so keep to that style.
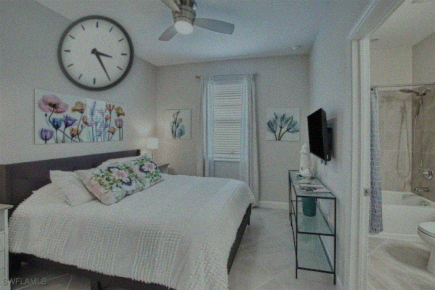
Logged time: 3:25
